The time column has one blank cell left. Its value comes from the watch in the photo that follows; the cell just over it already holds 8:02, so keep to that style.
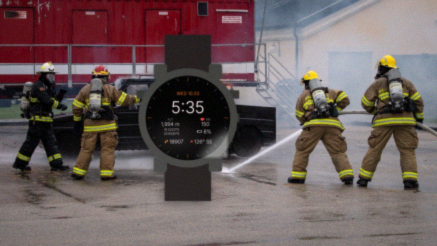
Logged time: 5:35
